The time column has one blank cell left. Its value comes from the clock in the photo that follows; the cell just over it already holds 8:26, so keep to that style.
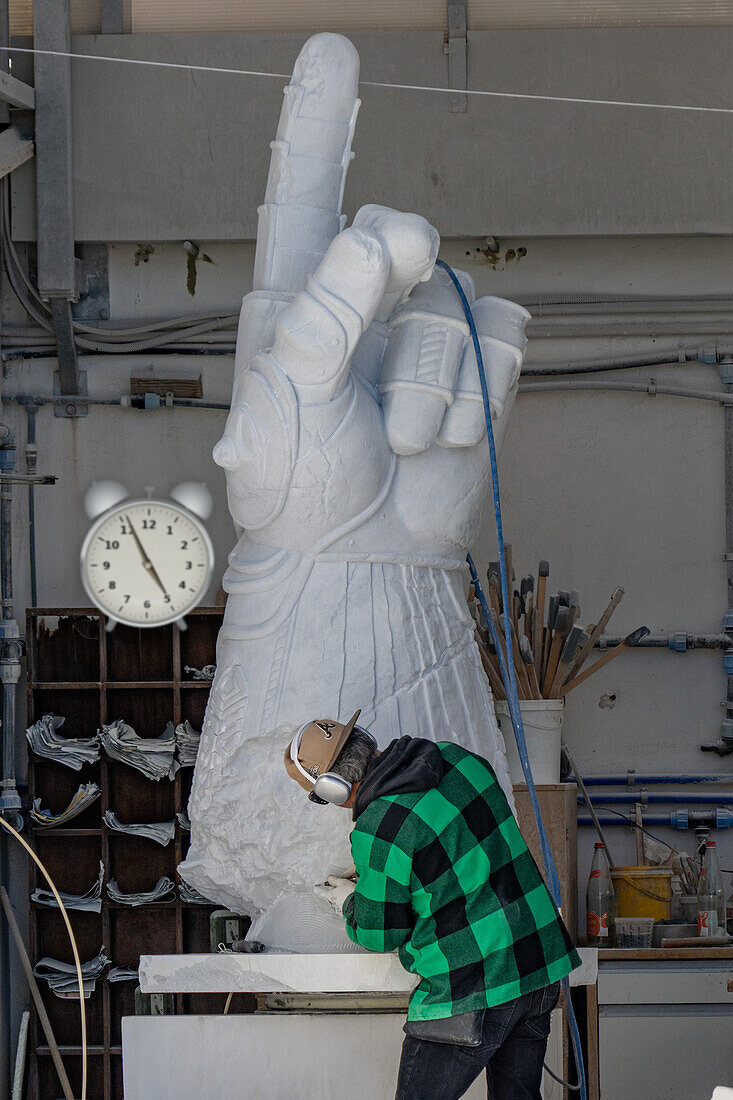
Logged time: 4:56
